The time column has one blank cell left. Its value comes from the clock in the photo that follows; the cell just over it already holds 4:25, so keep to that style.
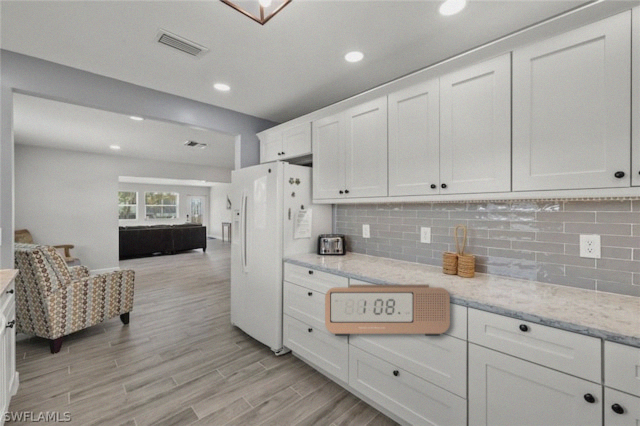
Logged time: 1:08
